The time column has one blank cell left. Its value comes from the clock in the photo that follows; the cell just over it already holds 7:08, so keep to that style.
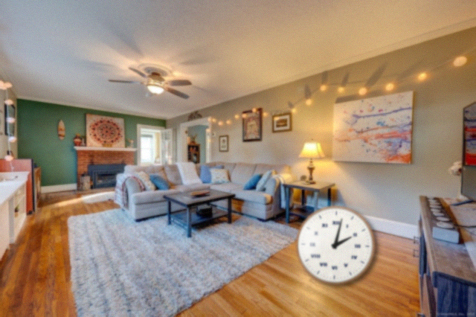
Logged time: 2:02
